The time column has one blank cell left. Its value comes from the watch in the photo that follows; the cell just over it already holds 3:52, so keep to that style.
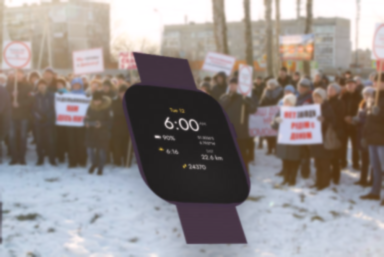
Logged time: 6:00
